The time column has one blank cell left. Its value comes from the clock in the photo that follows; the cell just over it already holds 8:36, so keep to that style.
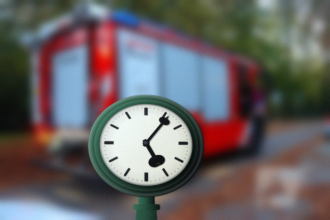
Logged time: 5:06
